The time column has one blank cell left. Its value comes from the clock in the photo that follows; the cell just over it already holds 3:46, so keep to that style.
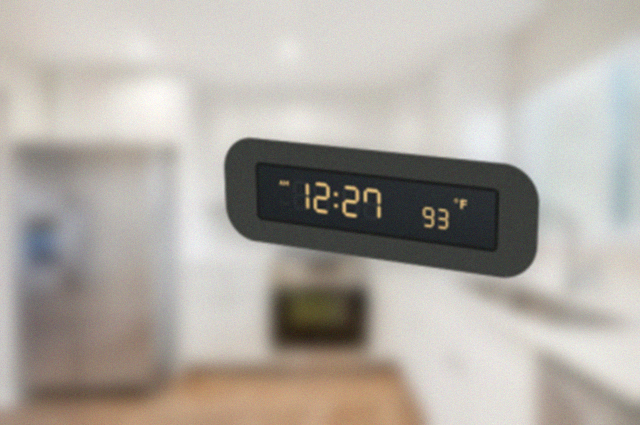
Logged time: 12:27
